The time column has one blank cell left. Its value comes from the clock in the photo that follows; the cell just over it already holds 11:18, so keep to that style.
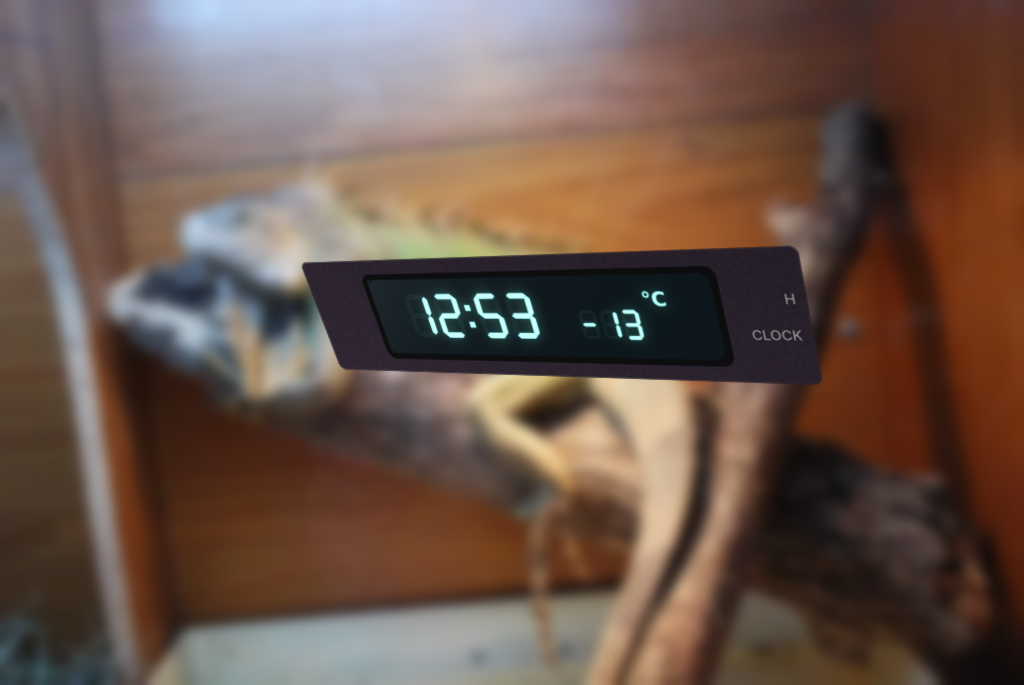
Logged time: 12:53
